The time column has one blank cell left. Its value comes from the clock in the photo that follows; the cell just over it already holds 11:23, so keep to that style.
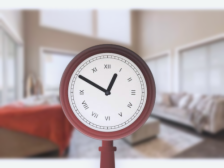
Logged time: 12:50
